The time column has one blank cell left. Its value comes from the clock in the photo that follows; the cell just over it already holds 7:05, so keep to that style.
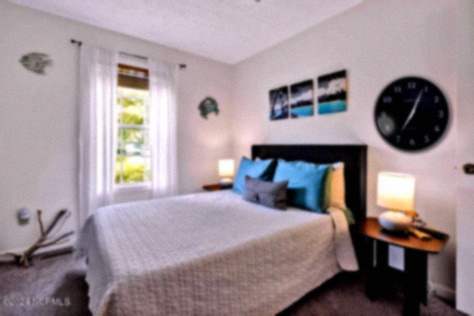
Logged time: 7:04
